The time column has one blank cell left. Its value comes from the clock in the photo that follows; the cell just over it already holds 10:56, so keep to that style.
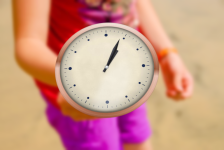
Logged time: 1:04
